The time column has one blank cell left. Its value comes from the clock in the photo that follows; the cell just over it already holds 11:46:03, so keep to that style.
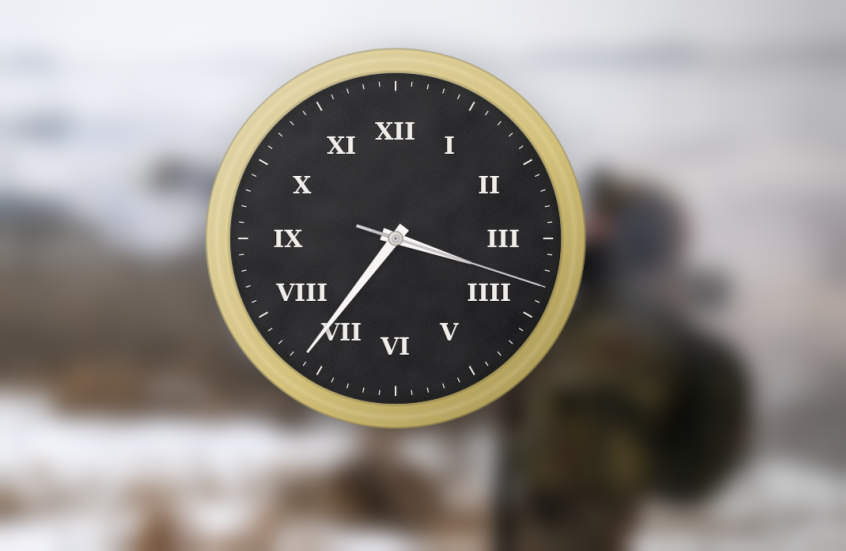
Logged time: 3:36:18
